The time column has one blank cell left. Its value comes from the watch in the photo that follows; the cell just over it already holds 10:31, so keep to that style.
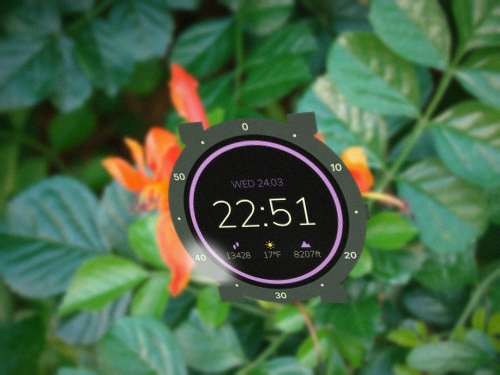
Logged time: 22:51
